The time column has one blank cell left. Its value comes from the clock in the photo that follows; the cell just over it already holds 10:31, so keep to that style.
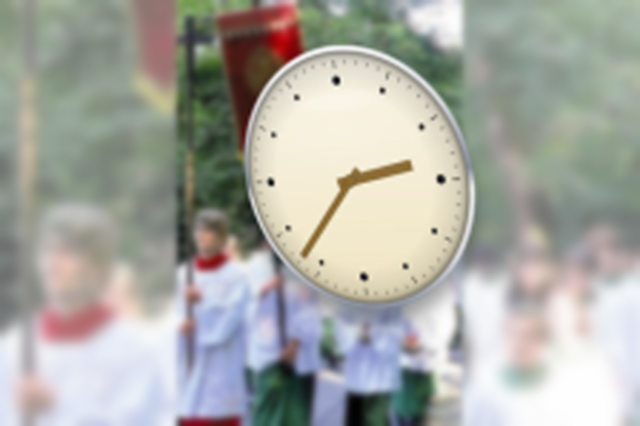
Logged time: 2:37
